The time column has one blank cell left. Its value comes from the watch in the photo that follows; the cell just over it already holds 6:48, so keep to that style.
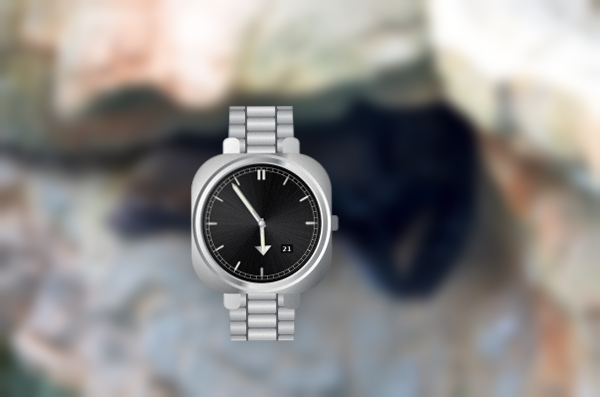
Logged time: 5:54
